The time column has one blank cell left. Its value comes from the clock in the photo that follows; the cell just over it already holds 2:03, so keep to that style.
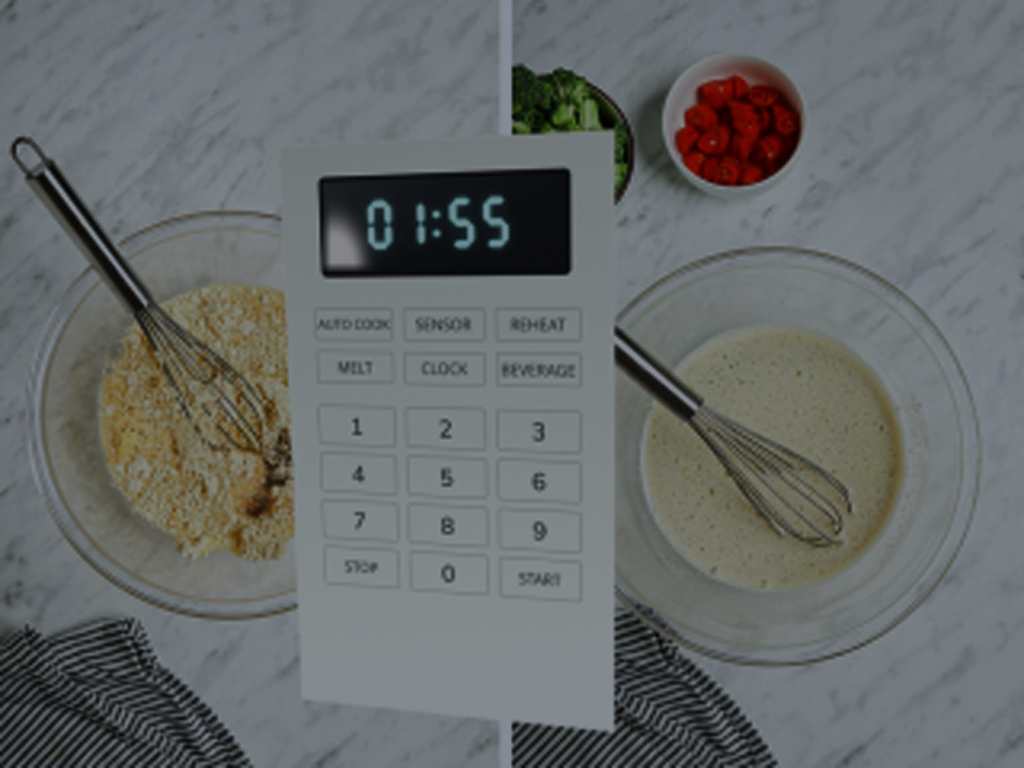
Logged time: 1:55
